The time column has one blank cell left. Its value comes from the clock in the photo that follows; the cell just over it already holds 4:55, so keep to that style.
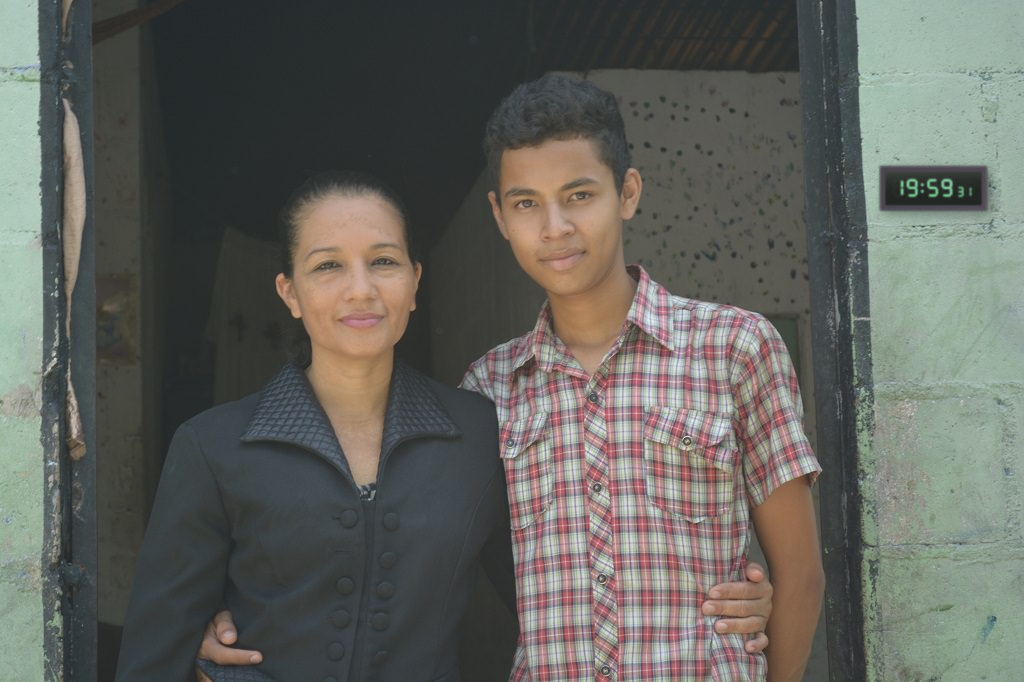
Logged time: 19:59
